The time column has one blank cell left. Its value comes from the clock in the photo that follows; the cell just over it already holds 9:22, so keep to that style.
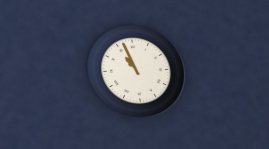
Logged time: 10:57
